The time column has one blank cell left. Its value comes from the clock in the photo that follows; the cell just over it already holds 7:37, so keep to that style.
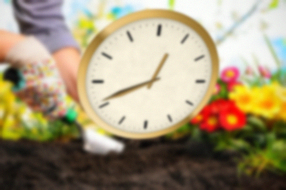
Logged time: 12:41
